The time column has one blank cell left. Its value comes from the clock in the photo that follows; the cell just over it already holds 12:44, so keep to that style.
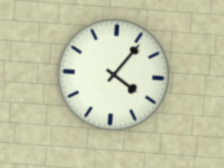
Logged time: 4:06
